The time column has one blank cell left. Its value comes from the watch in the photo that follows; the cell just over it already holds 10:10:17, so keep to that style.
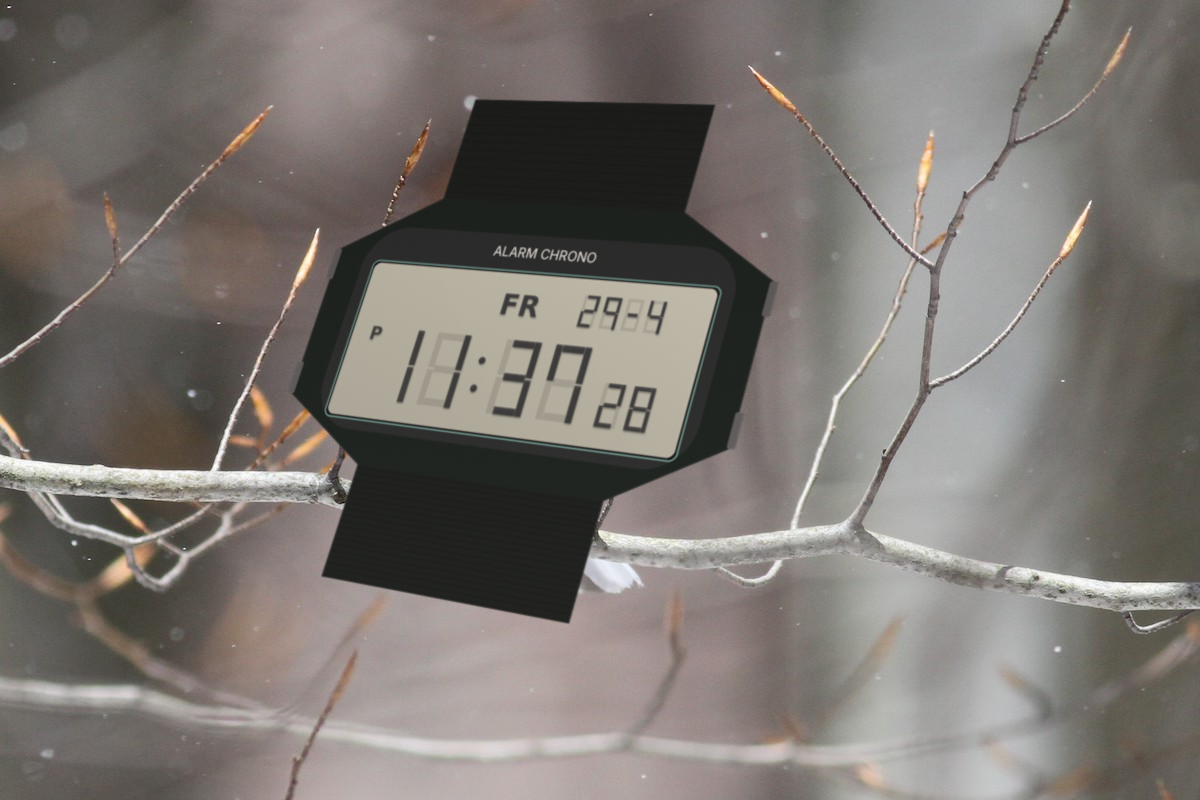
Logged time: 11:37:28
